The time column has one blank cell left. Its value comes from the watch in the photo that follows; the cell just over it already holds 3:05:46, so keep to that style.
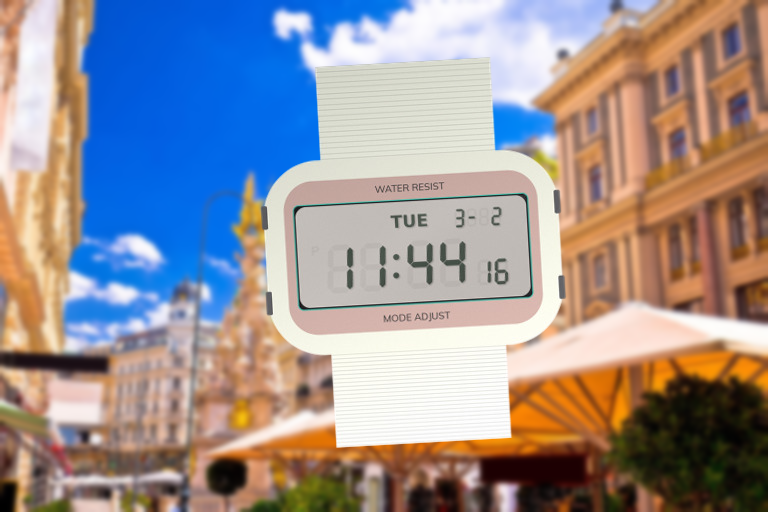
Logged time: 11:44:16
